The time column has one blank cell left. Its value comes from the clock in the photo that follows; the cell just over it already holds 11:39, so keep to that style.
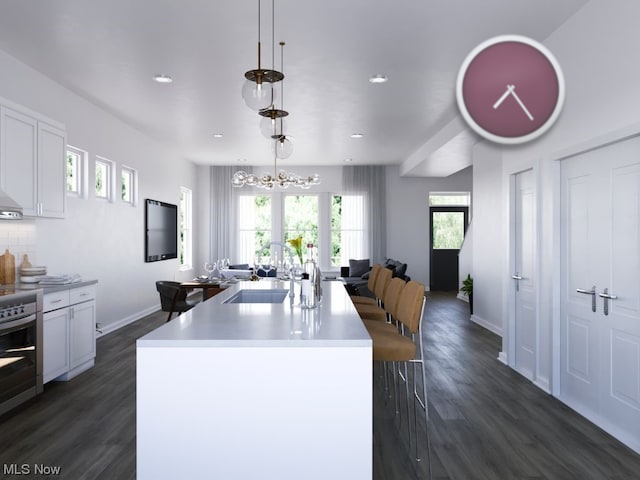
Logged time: 7:24
